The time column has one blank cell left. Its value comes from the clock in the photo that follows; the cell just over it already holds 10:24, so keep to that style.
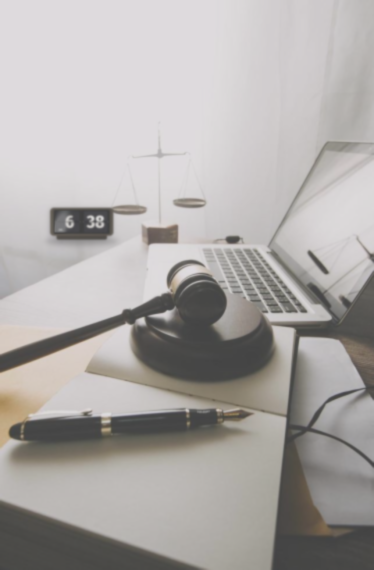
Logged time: 6:38
